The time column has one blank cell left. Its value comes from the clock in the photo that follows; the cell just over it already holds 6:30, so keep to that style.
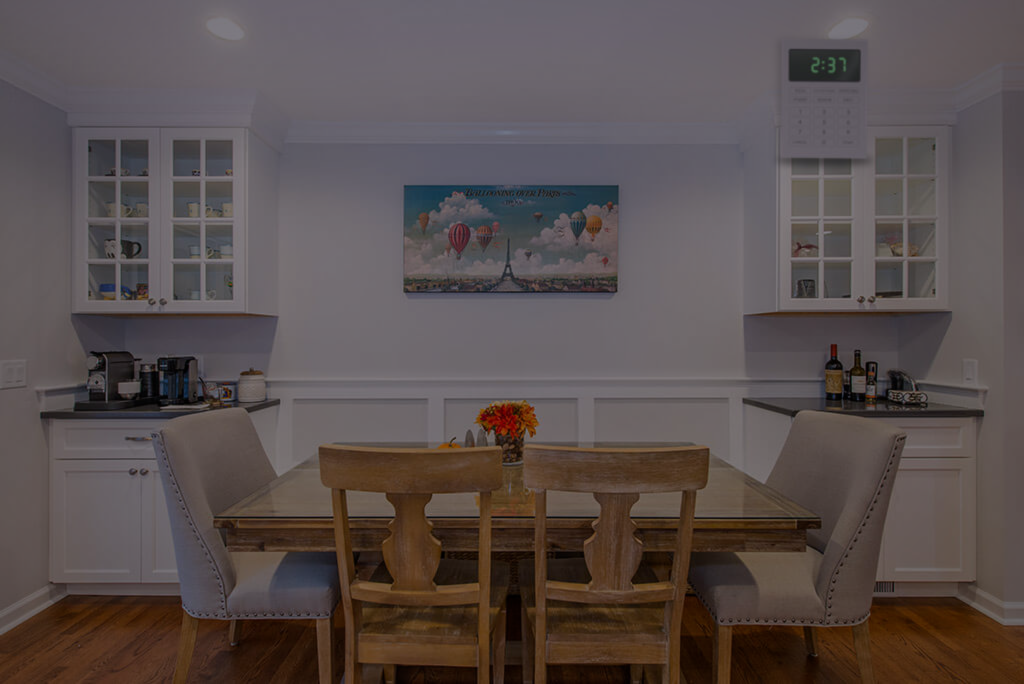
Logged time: 2:37
